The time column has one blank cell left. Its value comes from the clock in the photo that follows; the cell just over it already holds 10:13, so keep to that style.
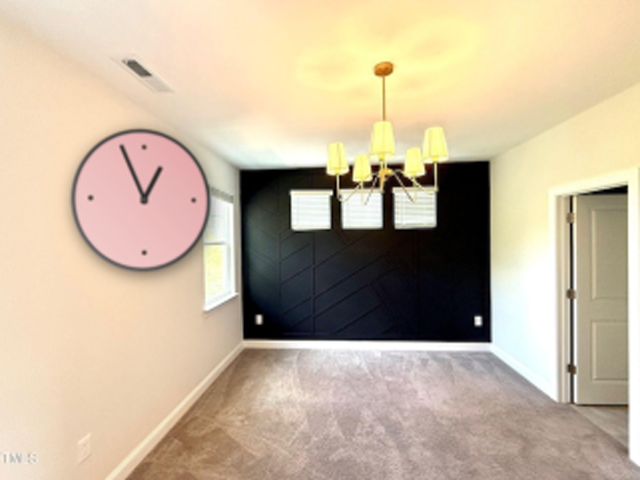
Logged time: 12:56
